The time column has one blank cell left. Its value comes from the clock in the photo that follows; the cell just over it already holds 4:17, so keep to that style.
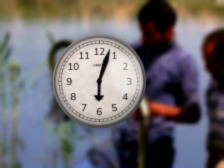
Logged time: 6:03
